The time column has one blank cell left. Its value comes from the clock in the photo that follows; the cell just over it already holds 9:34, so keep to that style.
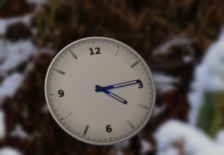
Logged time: 4:14
